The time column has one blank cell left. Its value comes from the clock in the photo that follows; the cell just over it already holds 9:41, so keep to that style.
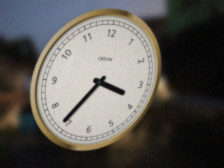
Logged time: 3:36
